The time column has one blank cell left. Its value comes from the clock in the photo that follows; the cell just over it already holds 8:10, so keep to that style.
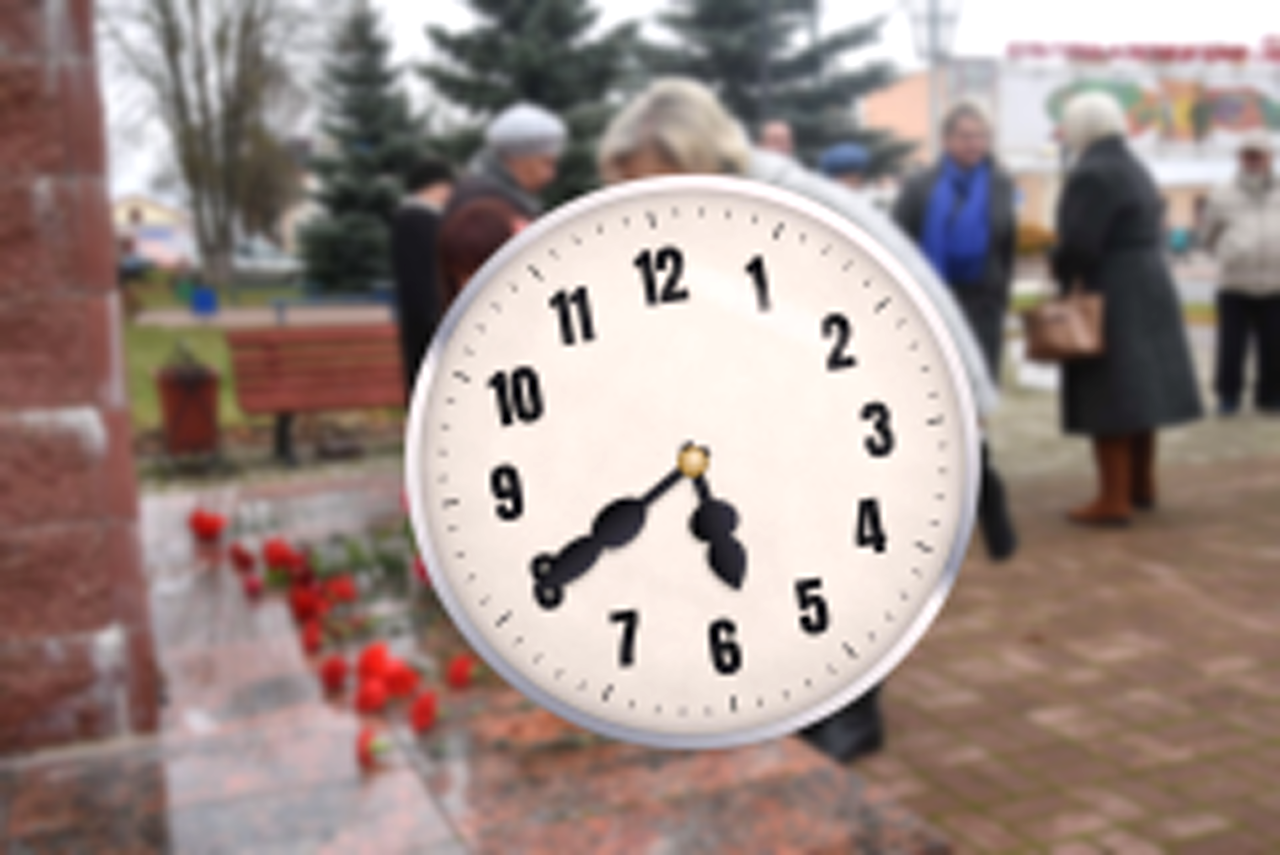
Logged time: 5:40
